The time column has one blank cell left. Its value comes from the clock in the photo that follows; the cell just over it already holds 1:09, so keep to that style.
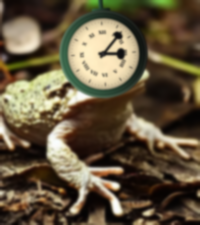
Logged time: 3:07
